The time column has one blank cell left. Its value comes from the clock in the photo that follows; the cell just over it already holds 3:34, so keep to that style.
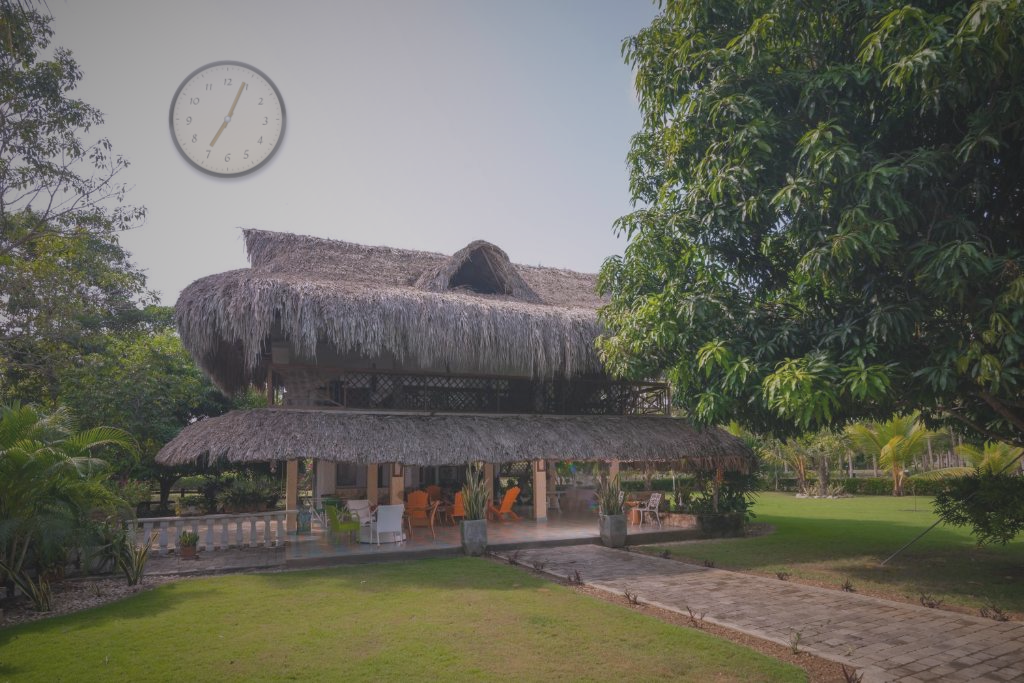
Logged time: 7:04
